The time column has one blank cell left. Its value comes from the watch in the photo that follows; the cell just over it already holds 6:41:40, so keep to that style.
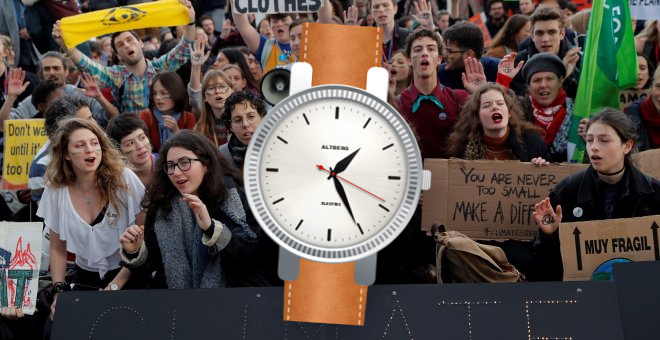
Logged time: 1:25:19
